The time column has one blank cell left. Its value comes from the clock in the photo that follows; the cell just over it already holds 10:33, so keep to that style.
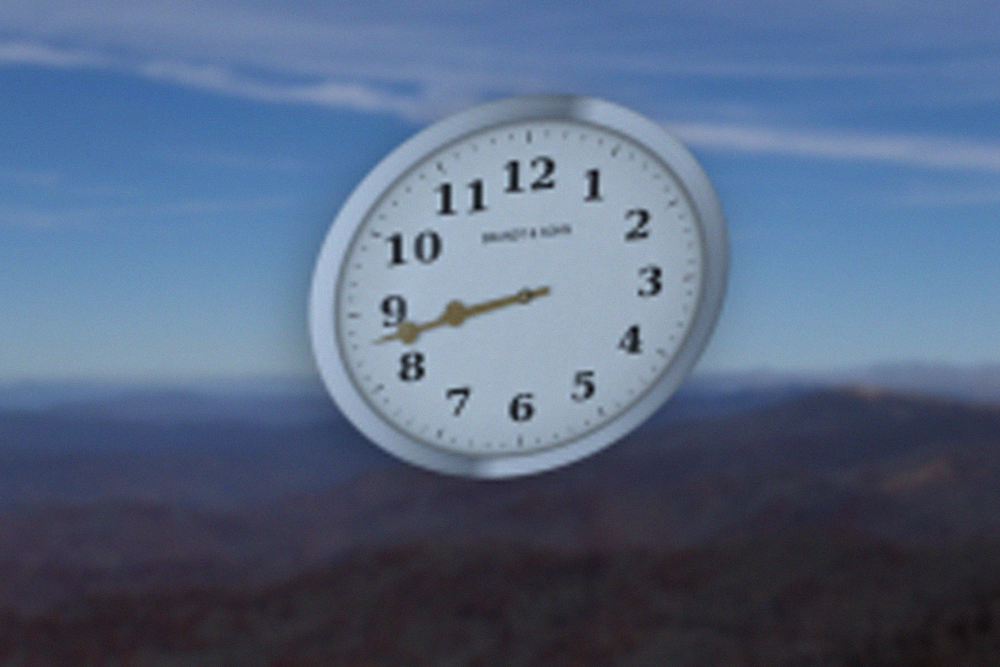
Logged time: 8:43
